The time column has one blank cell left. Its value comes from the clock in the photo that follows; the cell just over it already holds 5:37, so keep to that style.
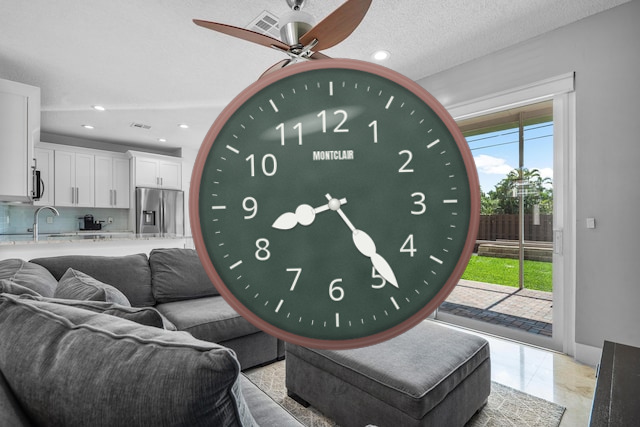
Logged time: 8:24
